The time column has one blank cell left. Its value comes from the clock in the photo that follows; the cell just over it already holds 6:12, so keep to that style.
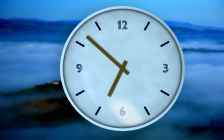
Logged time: 6:52
